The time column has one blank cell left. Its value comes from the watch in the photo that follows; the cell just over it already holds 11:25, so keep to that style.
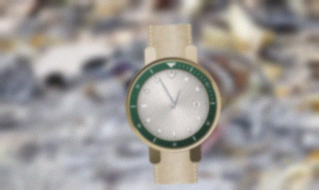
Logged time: 12:56
